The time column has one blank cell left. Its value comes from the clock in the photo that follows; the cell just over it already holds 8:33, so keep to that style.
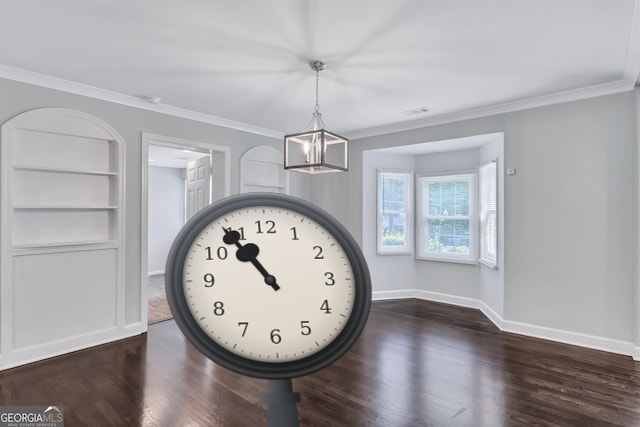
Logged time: 10:54
